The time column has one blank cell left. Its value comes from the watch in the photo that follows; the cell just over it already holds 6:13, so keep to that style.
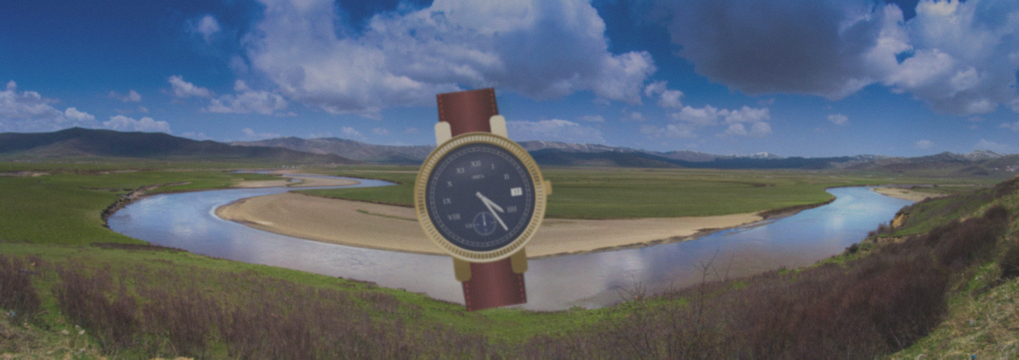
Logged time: 4:25
